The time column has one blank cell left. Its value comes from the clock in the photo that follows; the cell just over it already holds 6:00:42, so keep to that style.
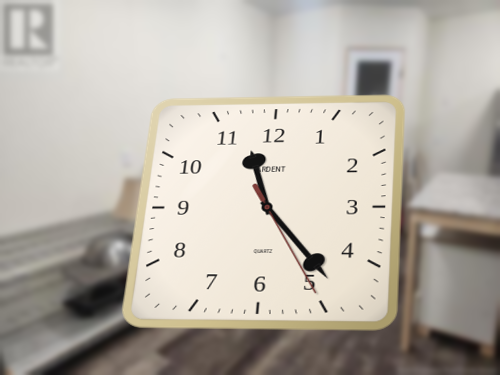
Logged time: 11:23:25
